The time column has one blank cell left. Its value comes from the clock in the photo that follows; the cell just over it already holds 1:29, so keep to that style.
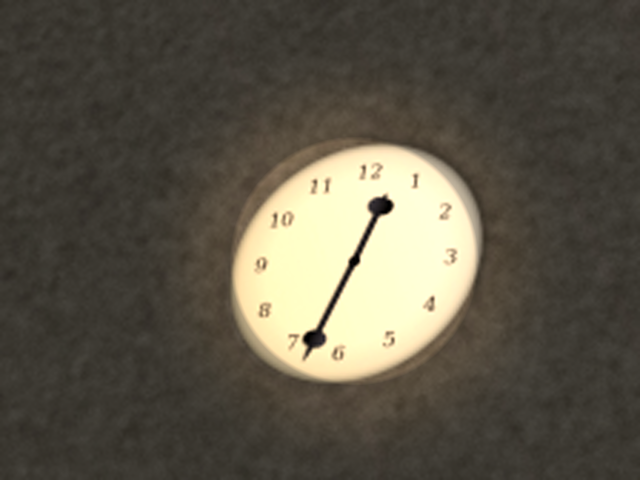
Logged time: 12:33
